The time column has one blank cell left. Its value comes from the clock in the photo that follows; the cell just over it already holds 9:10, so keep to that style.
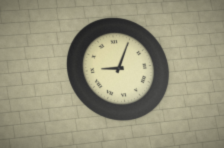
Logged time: 9:05
